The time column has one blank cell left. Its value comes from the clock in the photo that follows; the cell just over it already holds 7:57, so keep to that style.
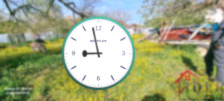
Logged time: 8:58
